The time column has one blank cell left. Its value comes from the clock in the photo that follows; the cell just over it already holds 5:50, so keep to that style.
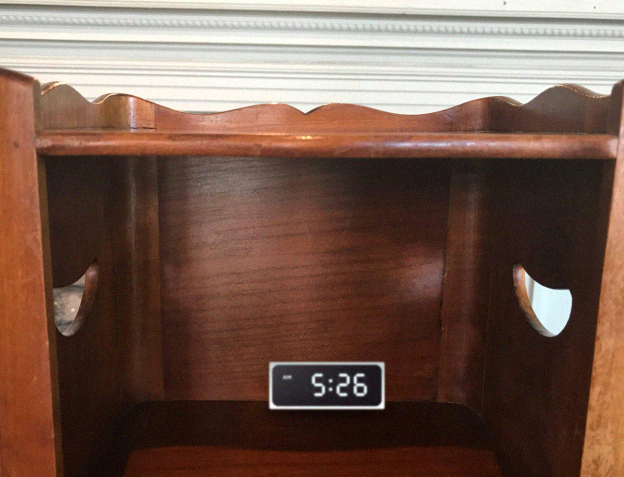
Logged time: 5:26
